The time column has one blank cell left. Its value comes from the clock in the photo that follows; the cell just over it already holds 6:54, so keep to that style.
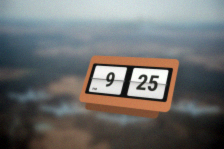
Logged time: 9:25
